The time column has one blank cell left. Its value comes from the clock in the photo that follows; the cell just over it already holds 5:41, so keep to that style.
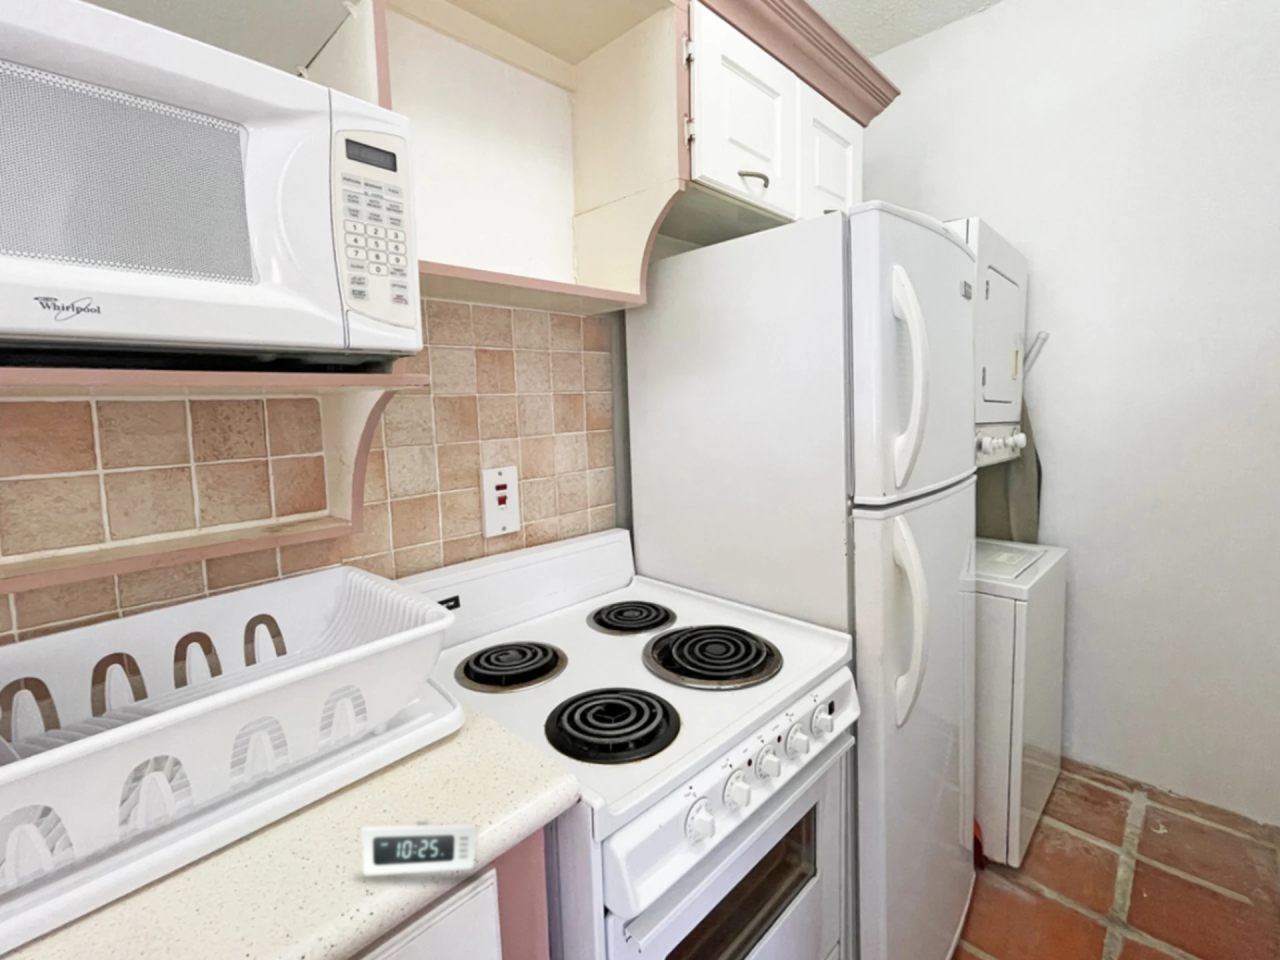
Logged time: 10:25
